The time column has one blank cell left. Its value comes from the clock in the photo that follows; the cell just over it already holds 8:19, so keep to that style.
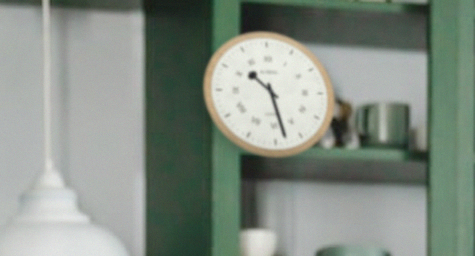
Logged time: 10:28
